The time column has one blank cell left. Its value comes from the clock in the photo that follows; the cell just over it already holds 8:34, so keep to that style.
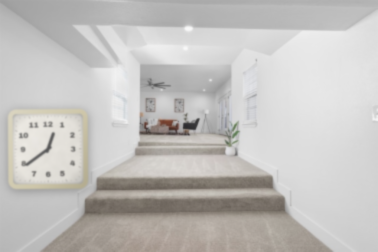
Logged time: 12:39
